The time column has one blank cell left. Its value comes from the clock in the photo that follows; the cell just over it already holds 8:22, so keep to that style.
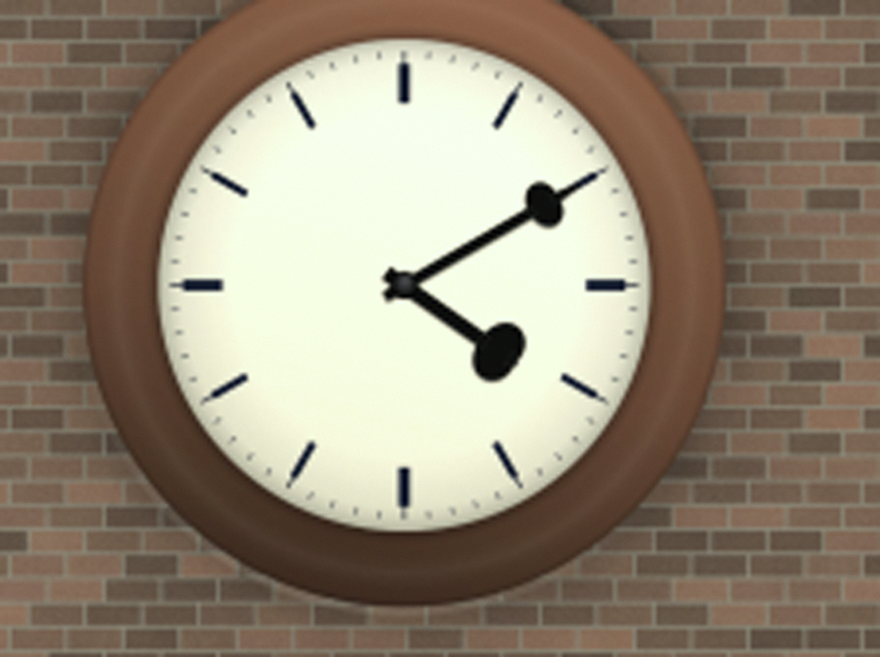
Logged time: 4:10
